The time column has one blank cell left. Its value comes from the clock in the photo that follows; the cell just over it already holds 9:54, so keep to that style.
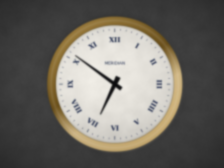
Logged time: 6:51
